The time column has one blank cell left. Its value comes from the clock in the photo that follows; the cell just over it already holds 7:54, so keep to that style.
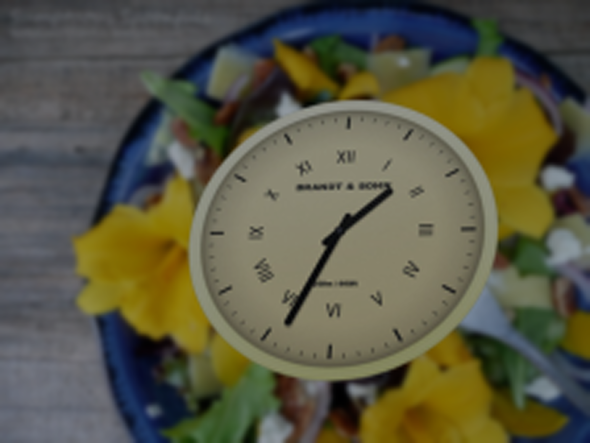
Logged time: 1:34
